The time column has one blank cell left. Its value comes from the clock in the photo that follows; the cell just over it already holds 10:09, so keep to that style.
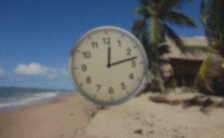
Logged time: 12:13
